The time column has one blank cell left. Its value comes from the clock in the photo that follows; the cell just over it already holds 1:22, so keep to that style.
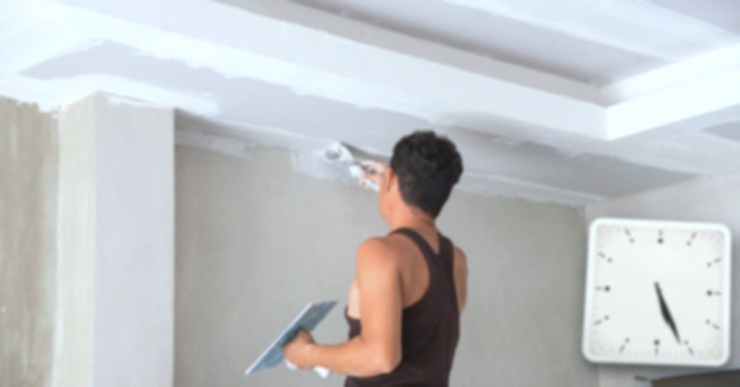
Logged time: 5:26
